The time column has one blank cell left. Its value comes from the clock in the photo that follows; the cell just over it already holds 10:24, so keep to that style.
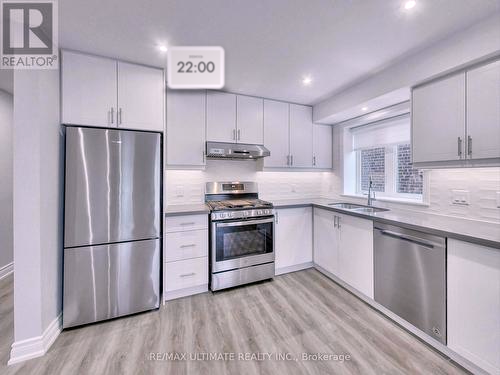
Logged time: 22:00
